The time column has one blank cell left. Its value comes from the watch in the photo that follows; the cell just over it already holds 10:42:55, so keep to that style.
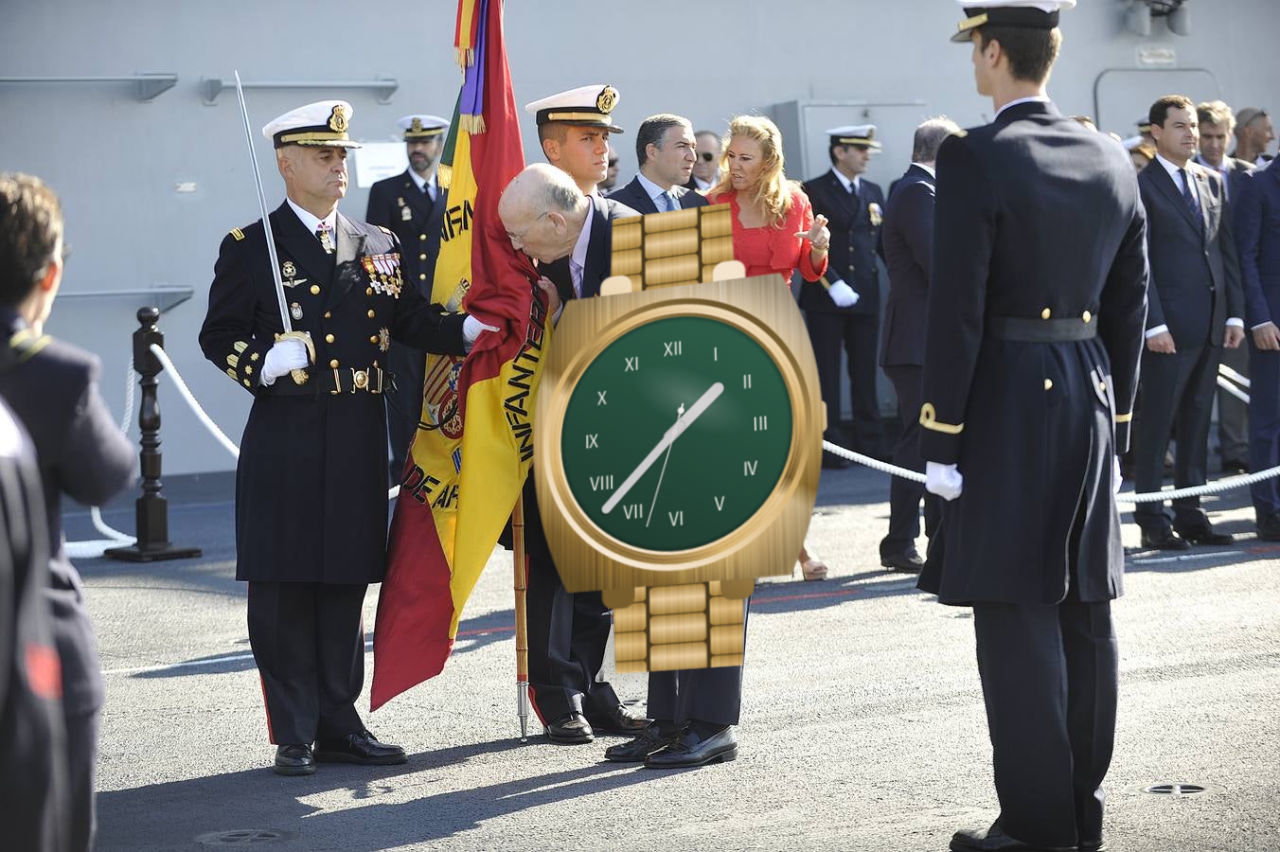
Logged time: 1:37:33
